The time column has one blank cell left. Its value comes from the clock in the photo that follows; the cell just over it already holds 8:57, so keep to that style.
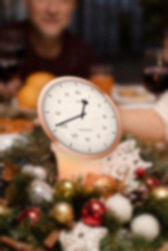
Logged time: 12:41
